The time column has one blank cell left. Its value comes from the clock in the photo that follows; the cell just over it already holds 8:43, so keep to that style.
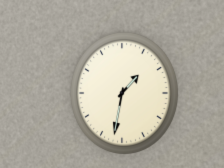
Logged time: 1:32
